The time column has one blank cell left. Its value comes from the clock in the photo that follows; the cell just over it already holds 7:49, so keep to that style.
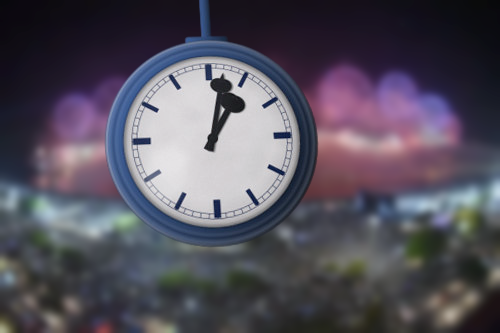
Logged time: 1:02
